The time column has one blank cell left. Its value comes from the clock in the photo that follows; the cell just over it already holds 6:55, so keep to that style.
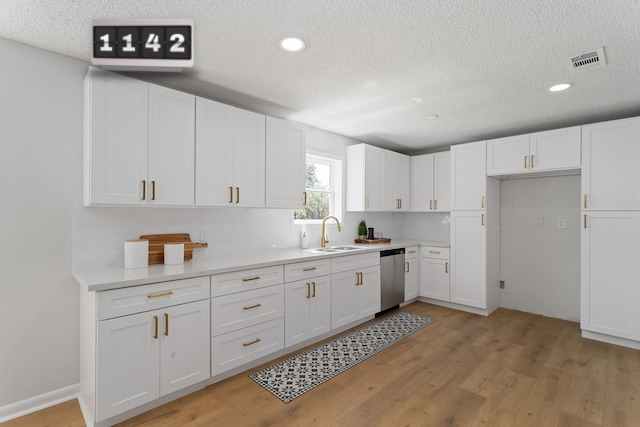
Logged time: 11:42
